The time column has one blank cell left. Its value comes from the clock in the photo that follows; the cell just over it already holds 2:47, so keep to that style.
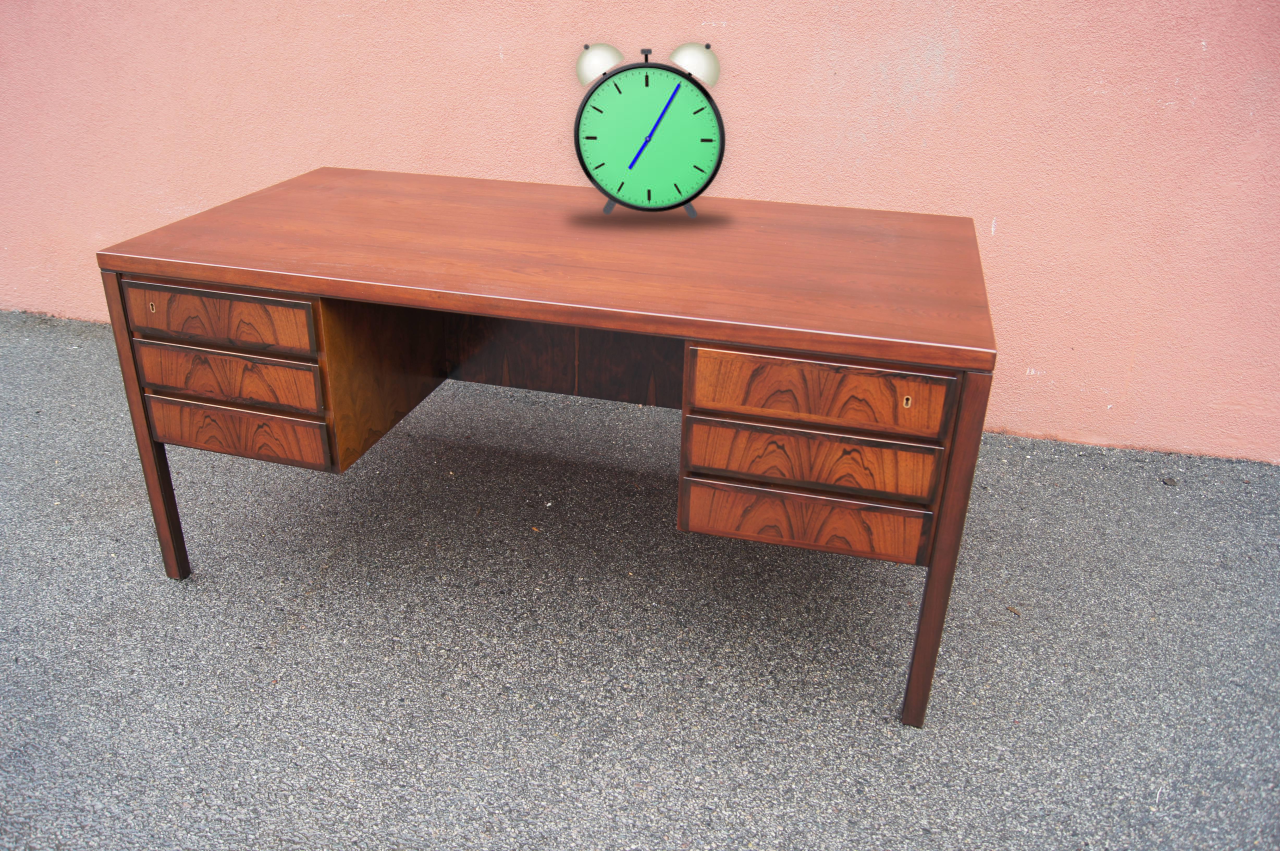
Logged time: 7:05
